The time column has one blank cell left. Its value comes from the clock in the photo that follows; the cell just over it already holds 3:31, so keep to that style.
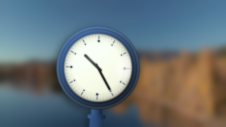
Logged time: 10:25
